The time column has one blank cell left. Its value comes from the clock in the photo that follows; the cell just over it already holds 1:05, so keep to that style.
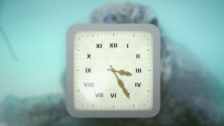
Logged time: 3:25
